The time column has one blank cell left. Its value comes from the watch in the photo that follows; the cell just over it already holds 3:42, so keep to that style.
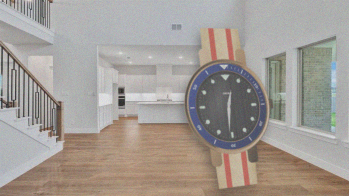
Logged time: 12:31
